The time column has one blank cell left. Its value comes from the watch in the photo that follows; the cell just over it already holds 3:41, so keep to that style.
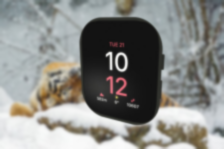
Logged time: 10:12
